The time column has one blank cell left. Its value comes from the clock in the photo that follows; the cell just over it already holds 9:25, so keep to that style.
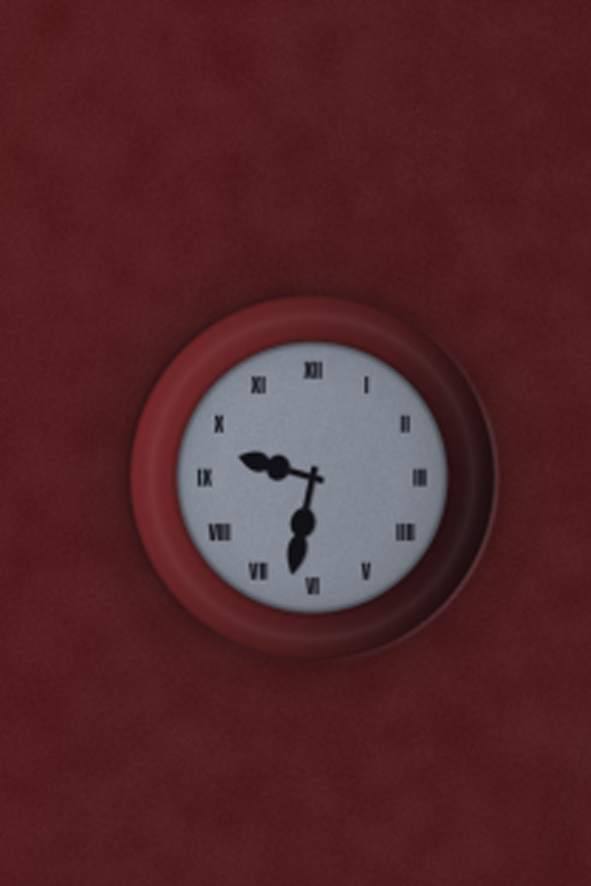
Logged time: 9:32
